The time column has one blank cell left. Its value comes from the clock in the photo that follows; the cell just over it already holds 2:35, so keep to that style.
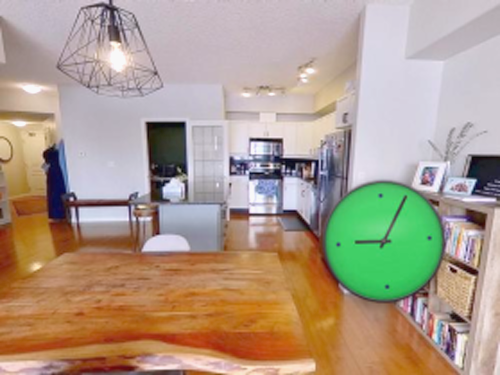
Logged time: 9:05
